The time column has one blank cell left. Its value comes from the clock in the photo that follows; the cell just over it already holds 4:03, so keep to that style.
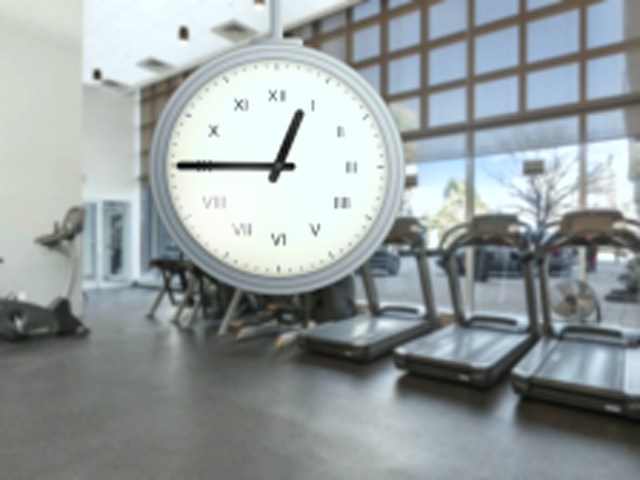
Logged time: 12:45
